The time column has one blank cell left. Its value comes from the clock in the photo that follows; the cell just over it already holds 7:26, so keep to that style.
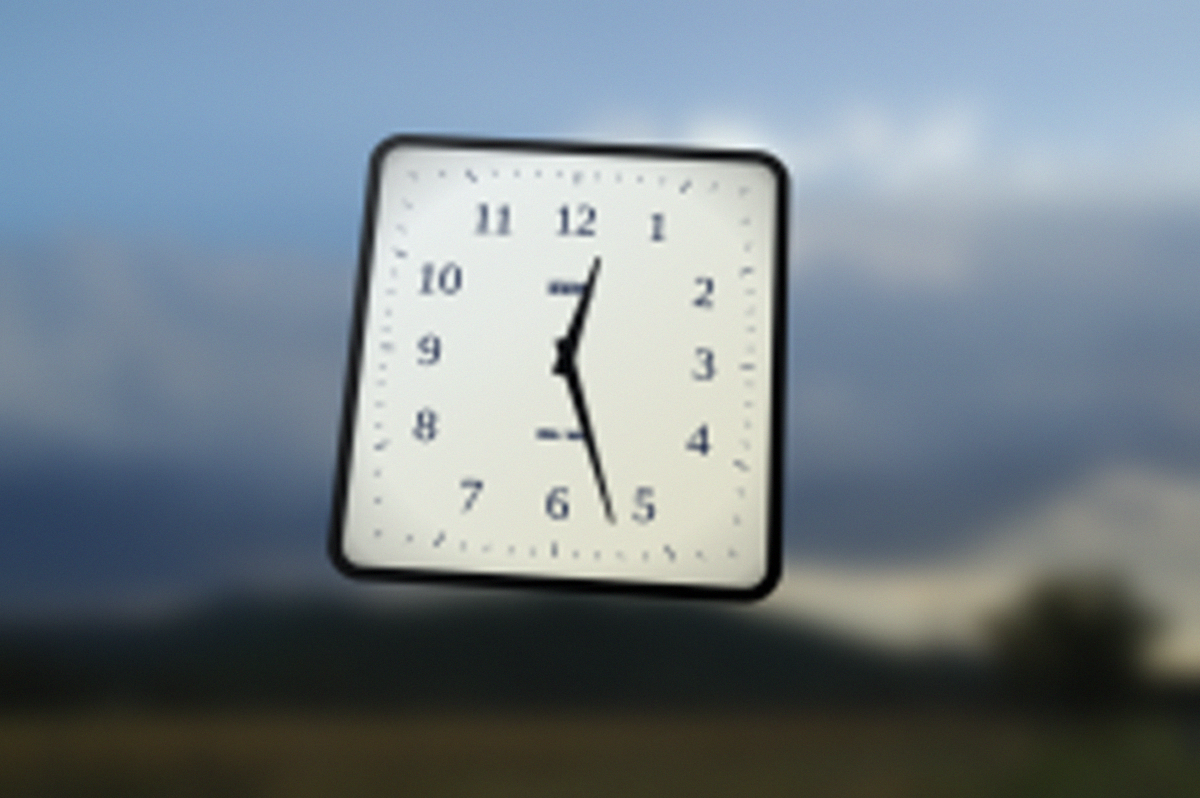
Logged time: 12:27
